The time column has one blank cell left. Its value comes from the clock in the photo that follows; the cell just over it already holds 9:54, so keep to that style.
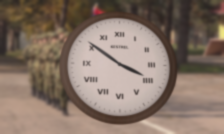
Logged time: 3:51
